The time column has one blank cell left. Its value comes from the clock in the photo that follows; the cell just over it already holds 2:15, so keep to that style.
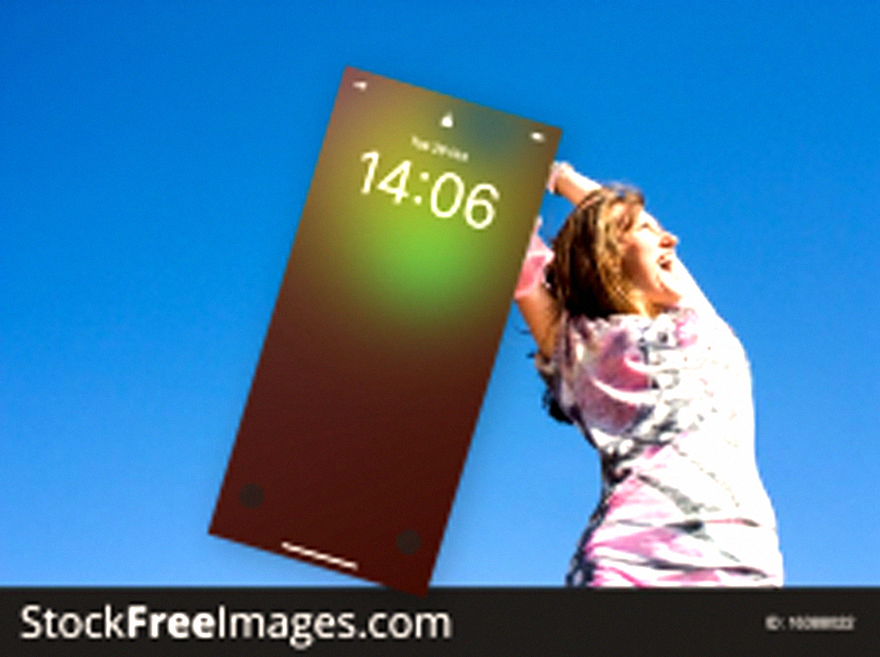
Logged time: 14:06
